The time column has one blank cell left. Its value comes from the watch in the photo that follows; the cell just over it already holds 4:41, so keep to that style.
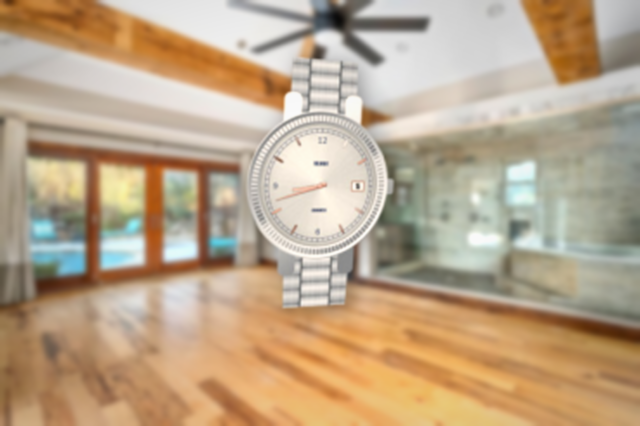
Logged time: 8:42
